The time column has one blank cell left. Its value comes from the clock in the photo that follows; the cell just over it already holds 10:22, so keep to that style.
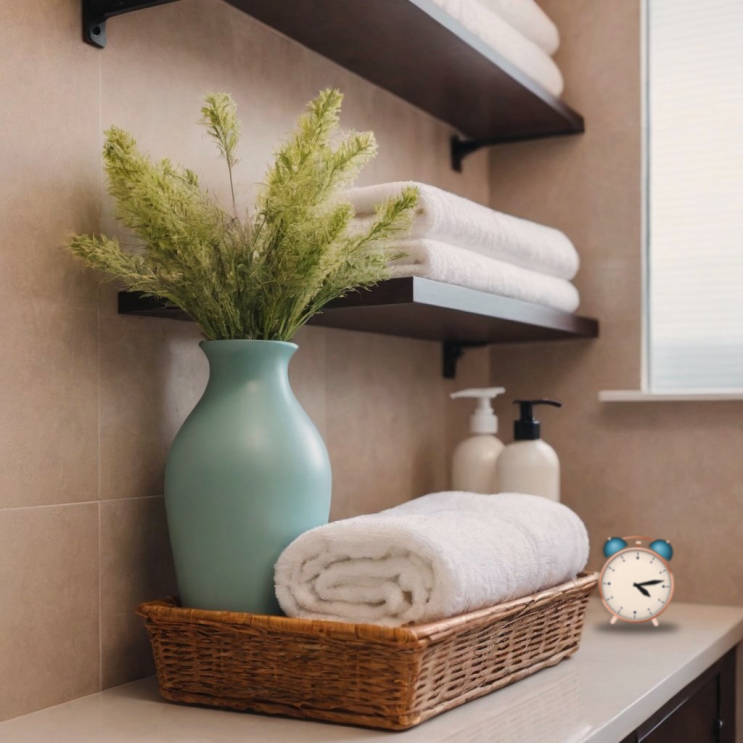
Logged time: 4:13
